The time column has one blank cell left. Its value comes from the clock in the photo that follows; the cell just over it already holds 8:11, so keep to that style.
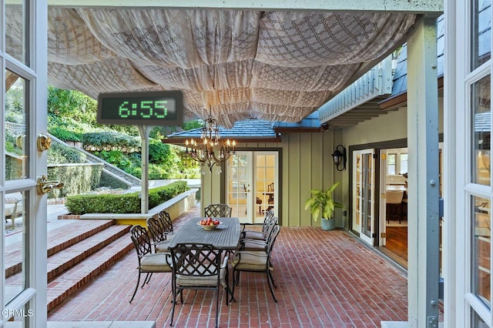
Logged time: 6:55
